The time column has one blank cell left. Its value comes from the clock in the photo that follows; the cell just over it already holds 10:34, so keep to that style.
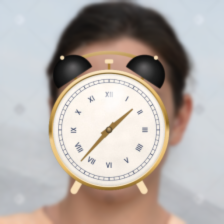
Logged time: 1:37
